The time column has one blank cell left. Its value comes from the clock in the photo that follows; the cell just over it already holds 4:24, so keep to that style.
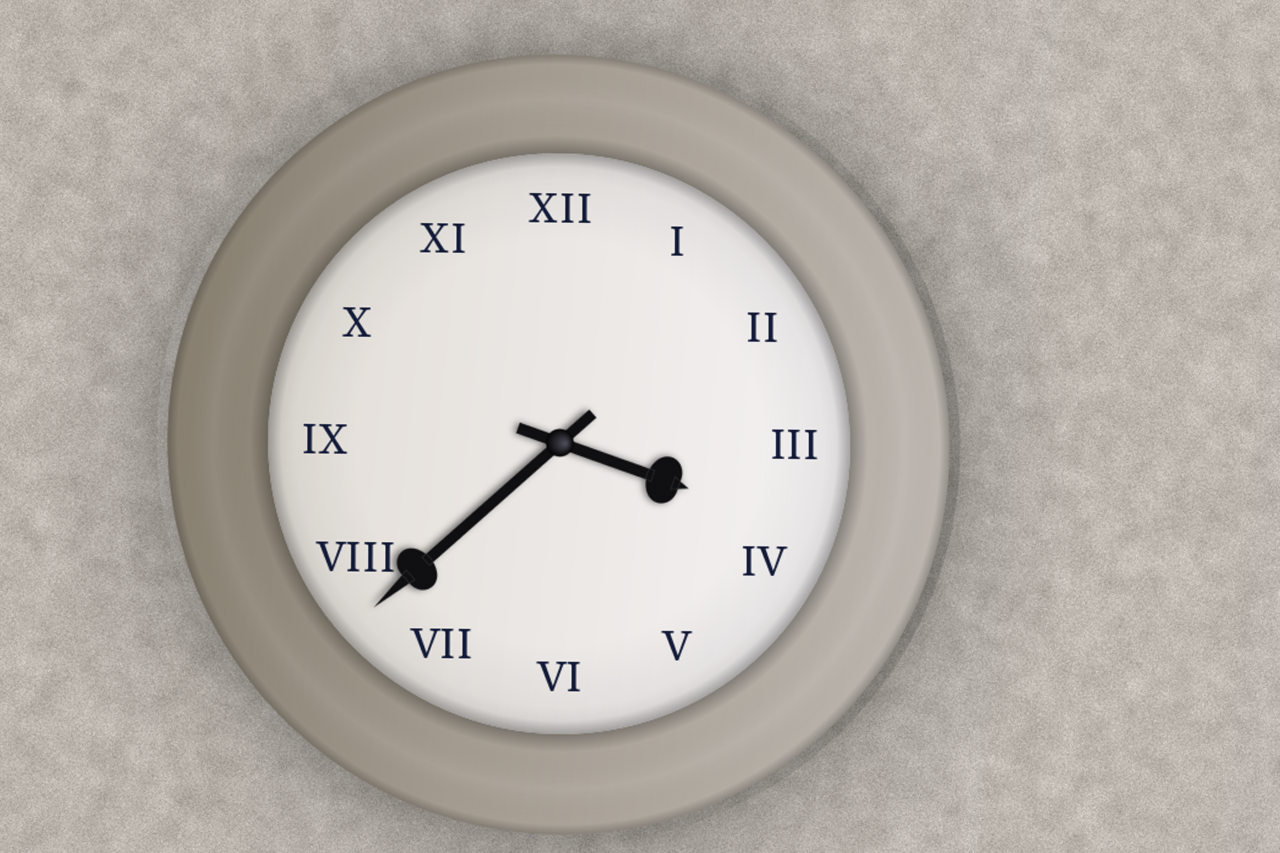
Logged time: 3:38
